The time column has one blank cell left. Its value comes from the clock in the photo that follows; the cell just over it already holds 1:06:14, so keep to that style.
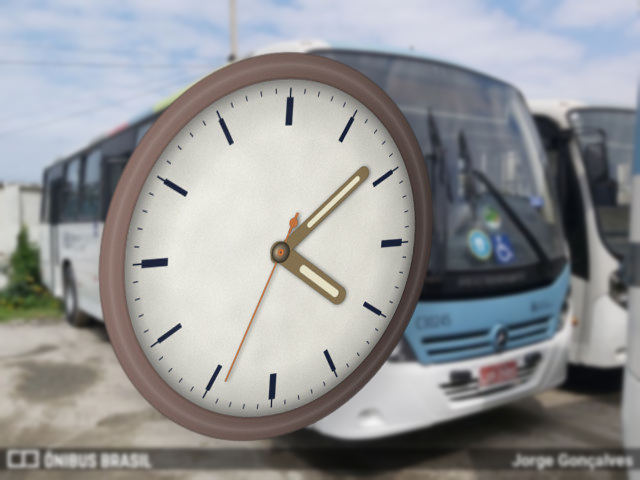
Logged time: 4:08:34
